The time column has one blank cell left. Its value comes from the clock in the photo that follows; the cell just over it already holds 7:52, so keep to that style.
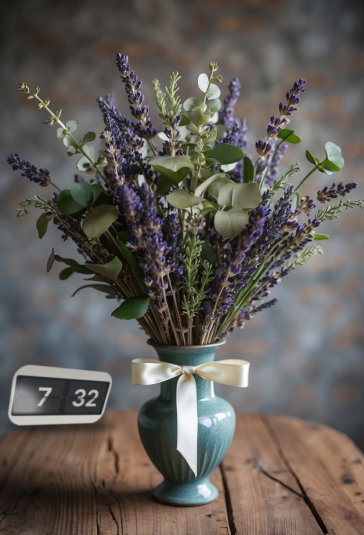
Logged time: 7:32
